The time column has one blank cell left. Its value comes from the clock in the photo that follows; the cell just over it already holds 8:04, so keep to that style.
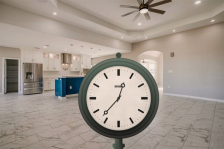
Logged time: 12:37
